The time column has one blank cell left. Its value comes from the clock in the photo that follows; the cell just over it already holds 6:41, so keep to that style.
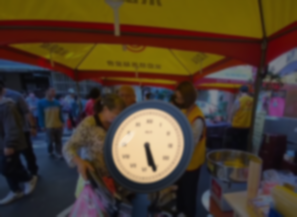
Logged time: 5:26
